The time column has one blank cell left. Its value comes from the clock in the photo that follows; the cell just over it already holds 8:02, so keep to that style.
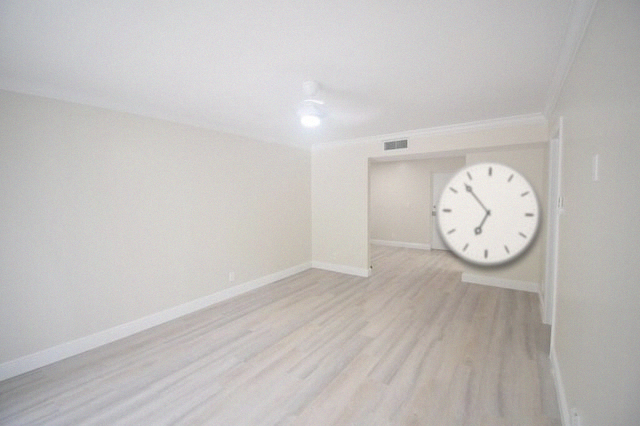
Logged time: 6:53
